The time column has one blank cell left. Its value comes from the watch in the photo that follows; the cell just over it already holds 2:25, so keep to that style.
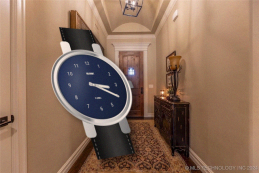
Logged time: 3:20
